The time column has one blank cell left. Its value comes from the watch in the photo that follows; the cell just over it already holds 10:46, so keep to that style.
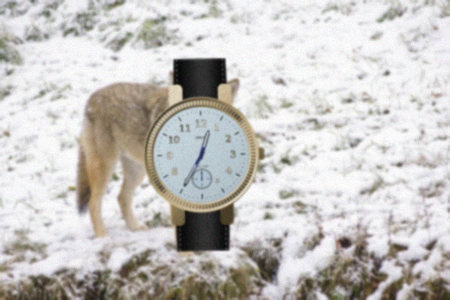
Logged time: 12:35
